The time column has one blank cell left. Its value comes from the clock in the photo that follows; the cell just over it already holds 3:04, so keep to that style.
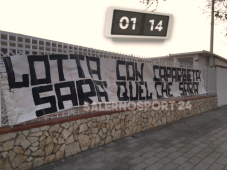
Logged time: 1:14
